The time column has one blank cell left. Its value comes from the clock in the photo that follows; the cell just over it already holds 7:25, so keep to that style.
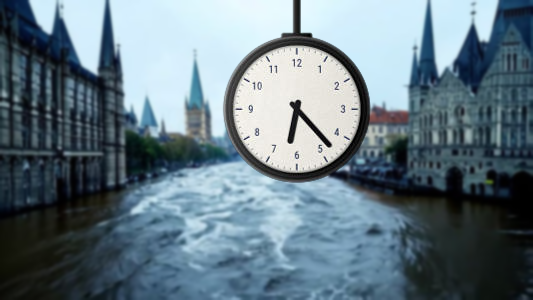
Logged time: 6:23
